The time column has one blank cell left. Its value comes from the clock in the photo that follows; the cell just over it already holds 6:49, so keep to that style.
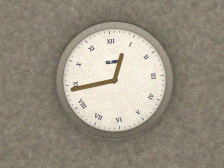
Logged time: 12:44
